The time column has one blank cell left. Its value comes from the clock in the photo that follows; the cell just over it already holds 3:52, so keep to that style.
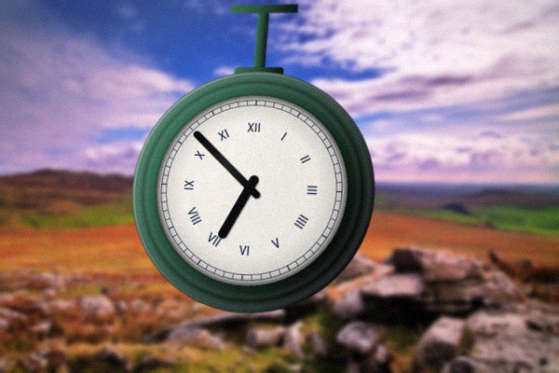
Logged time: 6:52
